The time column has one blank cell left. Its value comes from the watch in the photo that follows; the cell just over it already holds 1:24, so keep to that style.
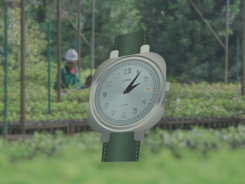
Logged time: 2:06
